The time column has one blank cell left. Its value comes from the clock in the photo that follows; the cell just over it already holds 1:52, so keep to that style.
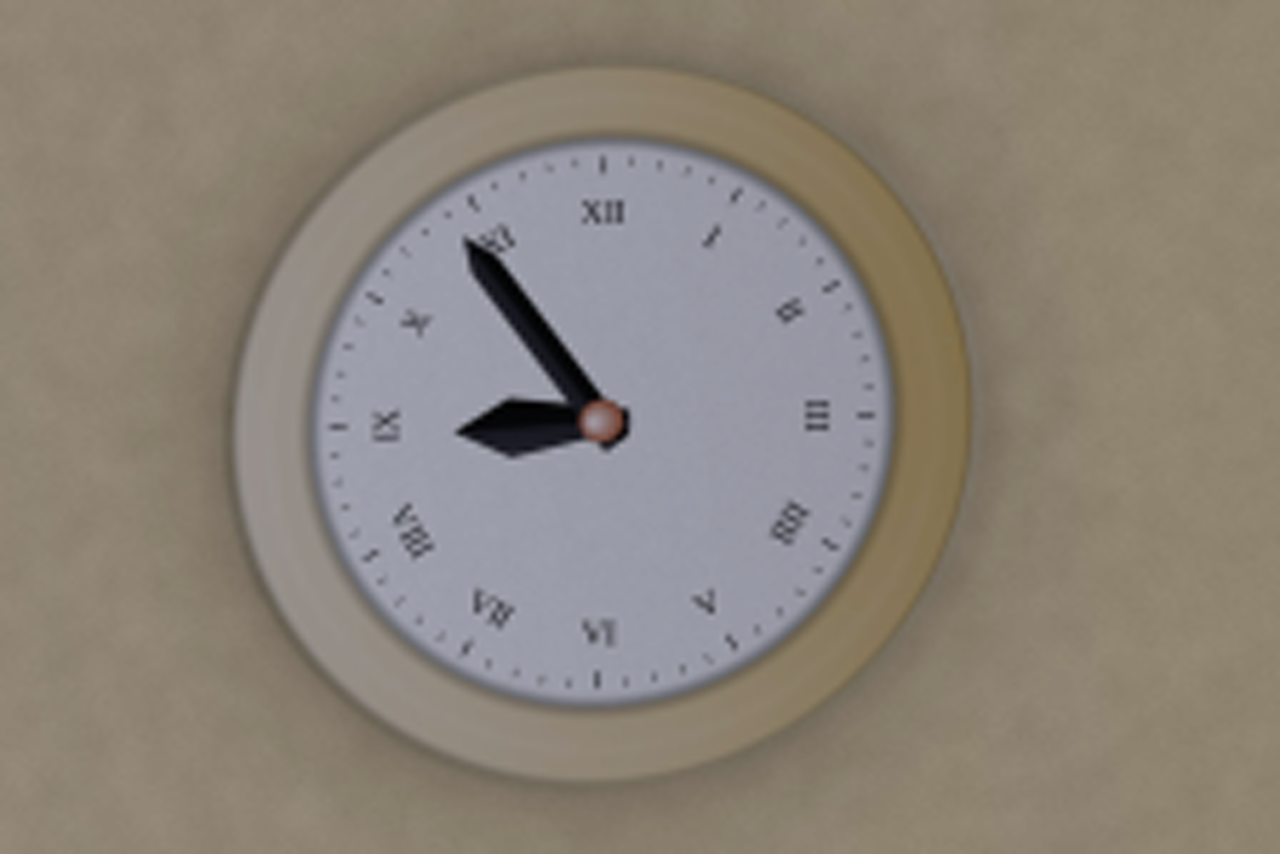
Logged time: 8:54
